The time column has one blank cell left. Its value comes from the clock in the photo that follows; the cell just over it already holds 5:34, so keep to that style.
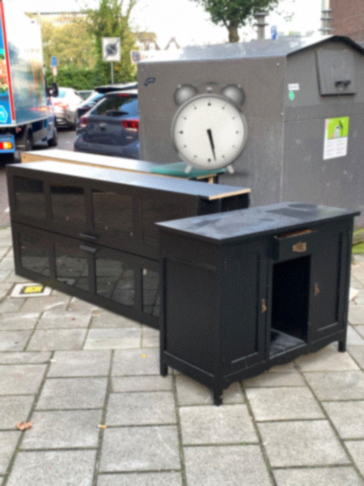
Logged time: 5:28
